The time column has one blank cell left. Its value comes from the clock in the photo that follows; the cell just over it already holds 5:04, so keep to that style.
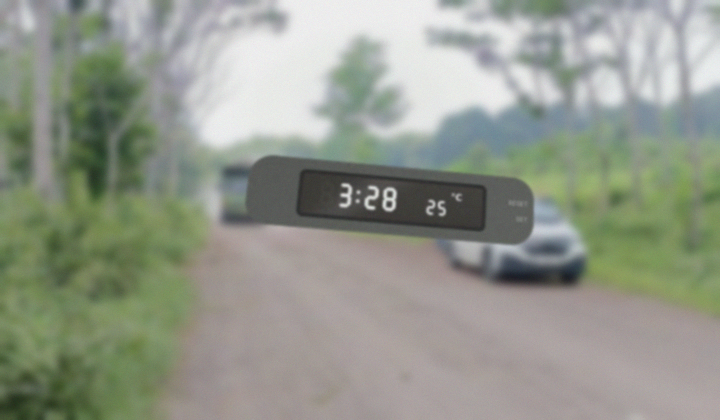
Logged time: 3:28
